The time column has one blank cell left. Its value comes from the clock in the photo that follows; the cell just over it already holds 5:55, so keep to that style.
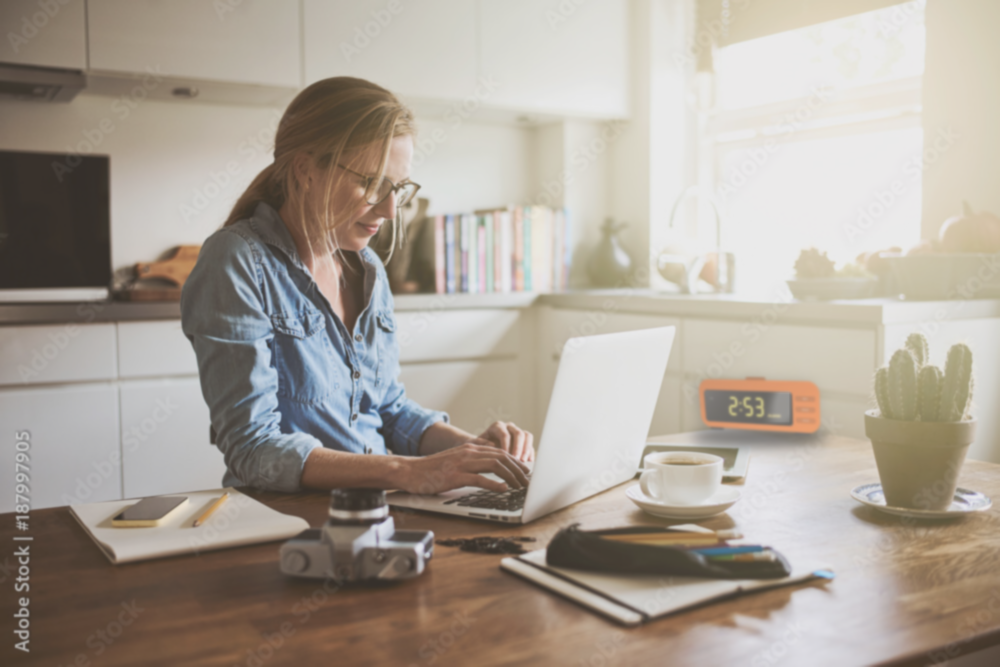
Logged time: 2:53
